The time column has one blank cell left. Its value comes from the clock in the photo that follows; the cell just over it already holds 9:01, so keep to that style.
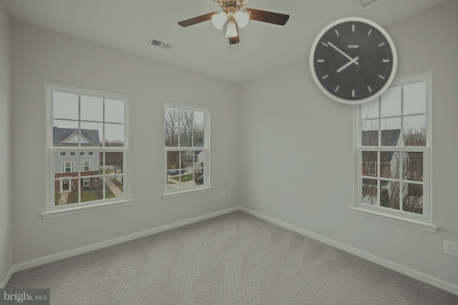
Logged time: 7:51
